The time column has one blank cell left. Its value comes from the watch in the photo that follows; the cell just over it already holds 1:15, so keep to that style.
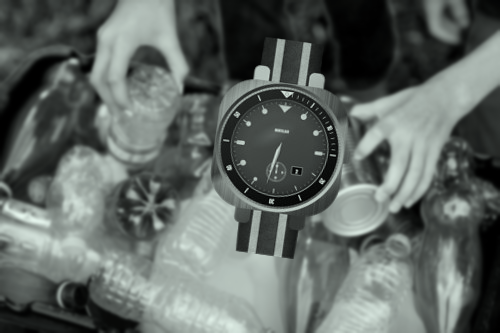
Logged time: 6:32
